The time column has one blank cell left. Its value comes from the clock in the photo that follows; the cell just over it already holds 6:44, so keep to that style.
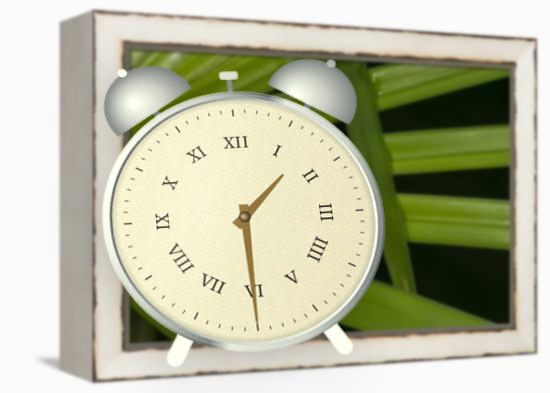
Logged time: 1:30
